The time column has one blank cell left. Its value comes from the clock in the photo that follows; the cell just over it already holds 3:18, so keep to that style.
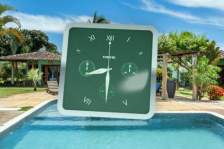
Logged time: 8:30
